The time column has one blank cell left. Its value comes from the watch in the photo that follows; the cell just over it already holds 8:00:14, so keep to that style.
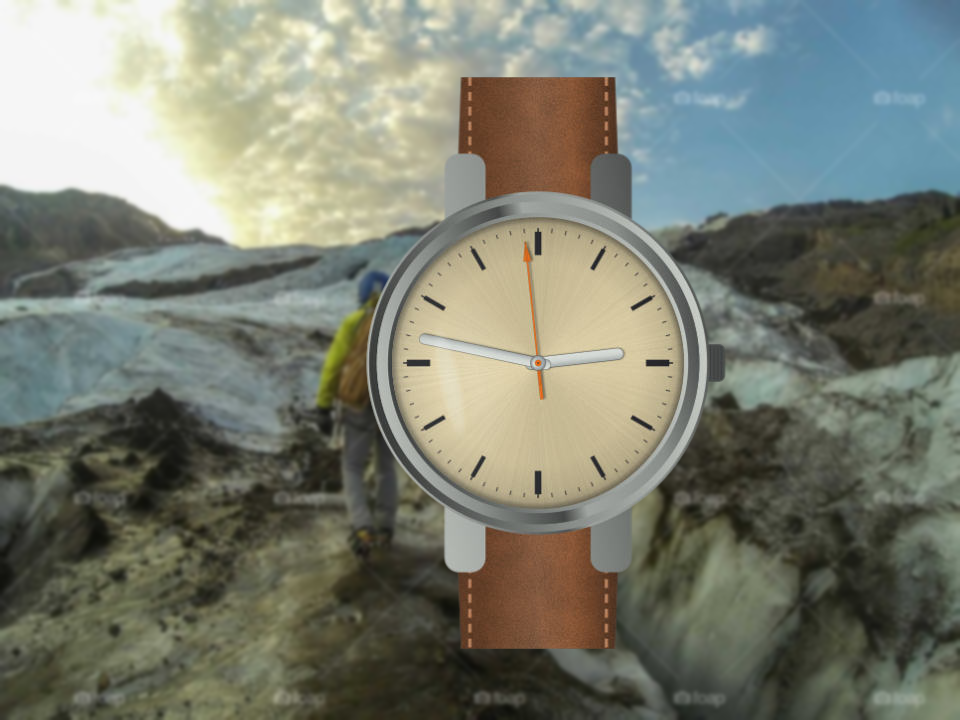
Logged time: 2:46:59
